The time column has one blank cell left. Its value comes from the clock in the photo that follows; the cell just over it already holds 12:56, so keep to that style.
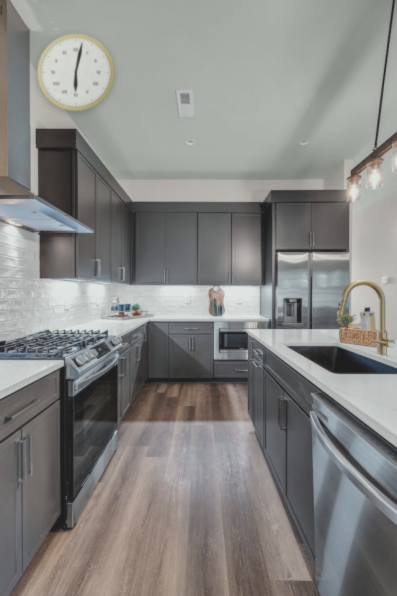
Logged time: 6:02
